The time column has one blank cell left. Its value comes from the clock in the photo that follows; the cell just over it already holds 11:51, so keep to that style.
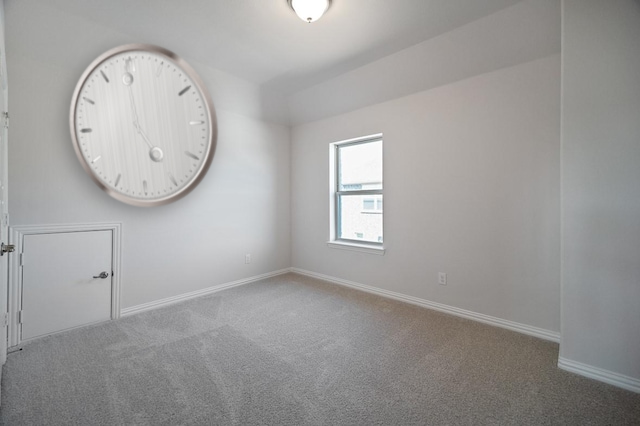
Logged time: 4:59
